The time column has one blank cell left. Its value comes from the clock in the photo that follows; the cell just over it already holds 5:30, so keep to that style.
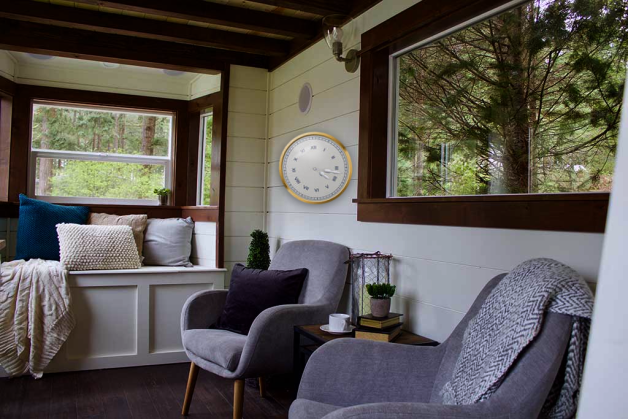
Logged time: 4:17
